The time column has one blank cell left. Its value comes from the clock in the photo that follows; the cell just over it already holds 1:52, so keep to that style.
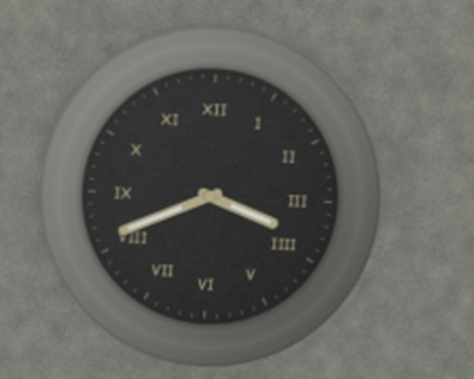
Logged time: 3:41
